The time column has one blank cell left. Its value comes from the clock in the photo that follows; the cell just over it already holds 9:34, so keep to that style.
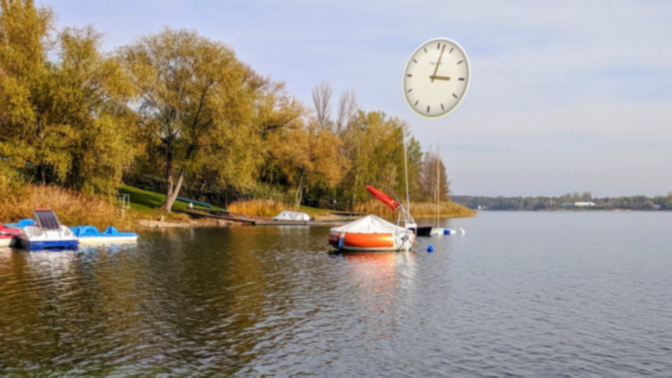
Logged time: 3:02
